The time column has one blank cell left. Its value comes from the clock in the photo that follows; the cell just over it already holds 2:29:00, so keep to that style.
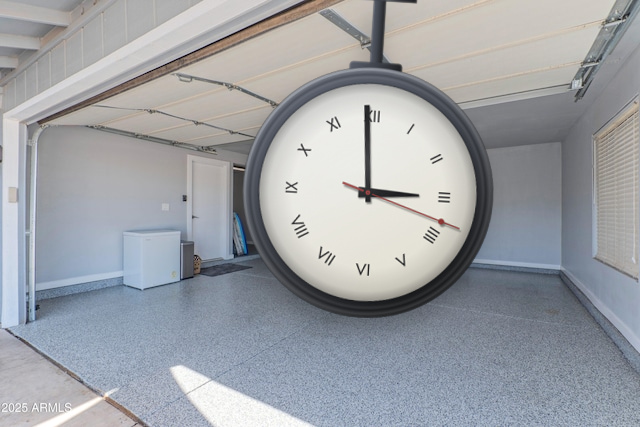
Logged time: 2:59:18
